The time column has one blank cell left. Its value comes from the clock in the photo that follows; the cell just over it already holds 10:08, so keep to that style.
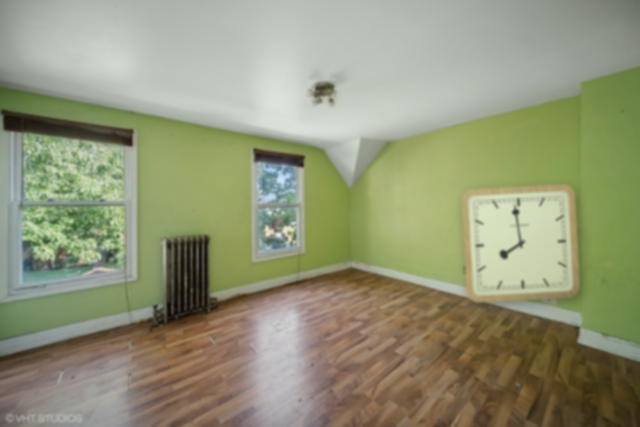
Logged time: 7:59
